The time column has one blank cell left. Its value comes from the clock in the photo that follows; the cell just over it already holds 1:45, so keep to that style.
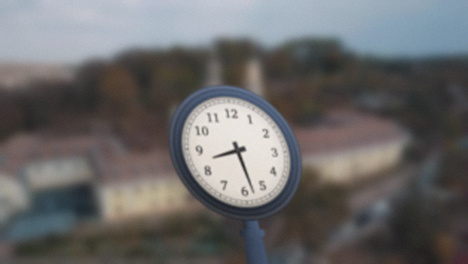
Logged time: 8:28
